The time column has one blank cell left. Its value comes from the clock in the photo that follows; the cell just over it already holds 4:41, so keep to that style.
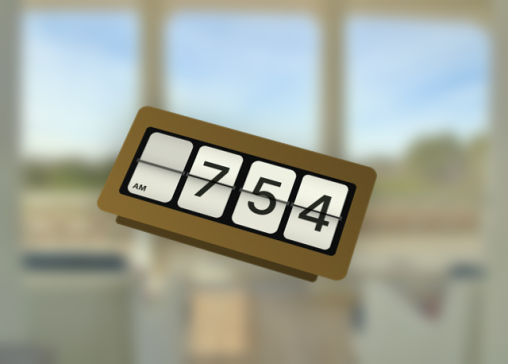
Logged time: 7:54
